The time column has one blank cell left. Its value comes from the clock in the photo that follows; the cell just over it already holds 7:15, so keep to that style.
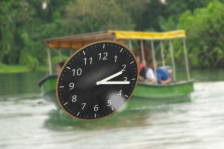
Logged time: 2:16
